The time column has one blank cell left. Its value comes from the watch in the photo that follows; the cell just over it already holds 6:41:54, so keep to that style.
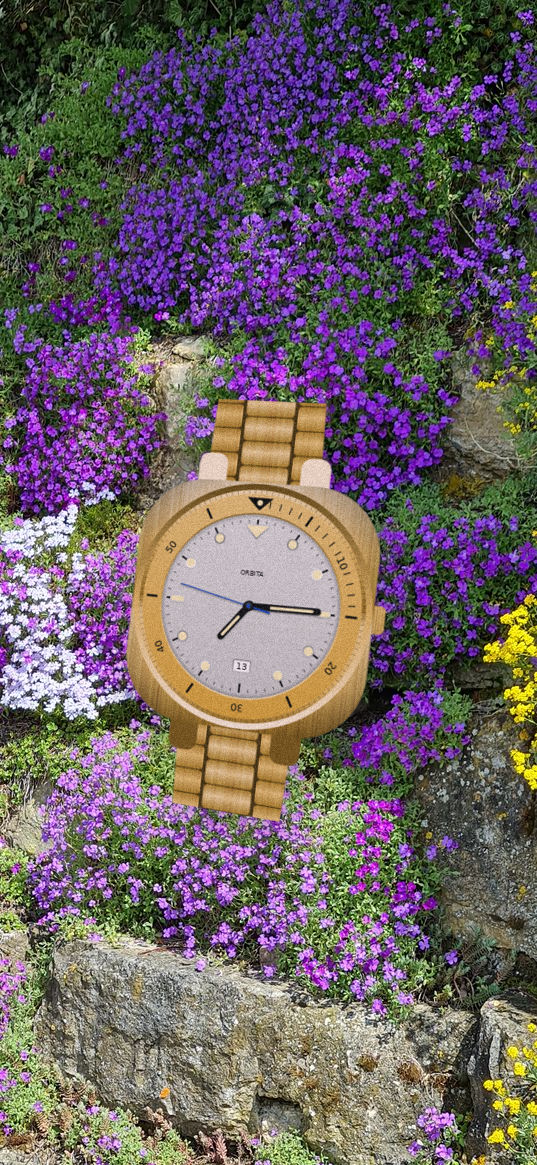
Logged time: 7:14:47
